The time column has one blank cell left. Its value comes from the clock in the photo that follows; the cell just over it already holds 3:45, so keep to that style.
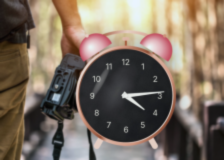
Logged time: 4:14
